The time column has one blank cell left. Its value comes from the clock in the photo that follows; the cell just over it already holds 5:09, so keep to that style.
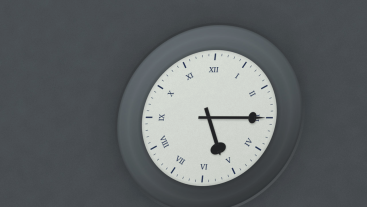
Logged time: 5:15
